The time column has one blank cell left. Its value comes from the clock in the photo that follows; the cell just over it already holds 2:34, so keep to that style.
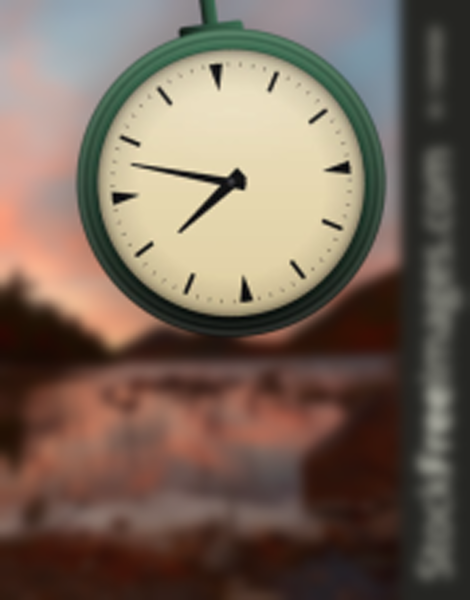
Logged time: 7:48
